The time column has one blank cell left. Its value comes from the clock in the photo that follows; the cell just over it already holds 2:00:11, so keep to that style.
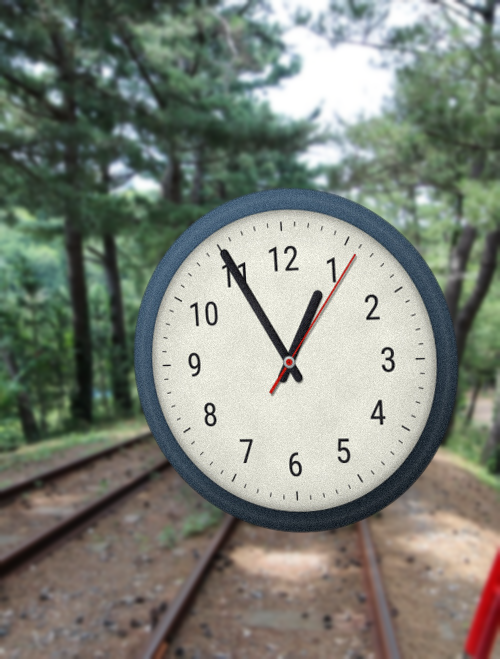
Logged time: 12:55:06
